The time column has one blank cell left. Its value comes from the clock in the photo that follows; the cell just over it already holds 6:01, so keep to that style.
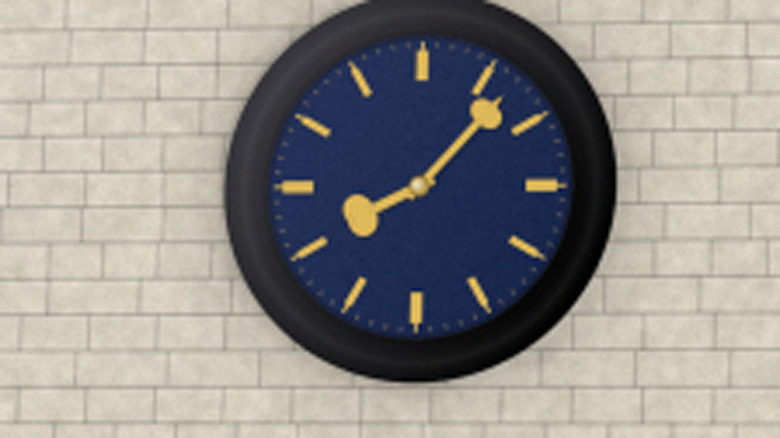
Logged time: 8:07
